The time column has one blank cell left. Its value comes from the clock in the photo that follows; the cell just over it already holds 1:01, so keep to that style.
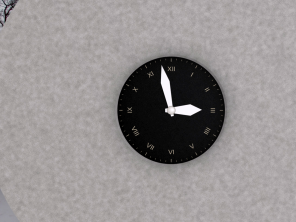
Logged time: 2:58
